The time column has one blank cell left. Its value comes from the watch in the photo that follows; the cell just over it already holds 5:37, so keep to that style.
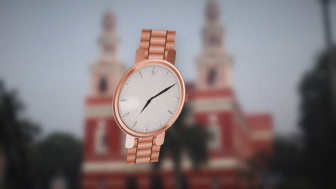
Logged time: 7:10
